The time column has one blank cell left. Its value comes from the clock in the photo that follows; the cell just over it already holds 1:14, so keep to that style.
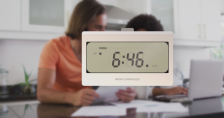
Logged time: 6:46
